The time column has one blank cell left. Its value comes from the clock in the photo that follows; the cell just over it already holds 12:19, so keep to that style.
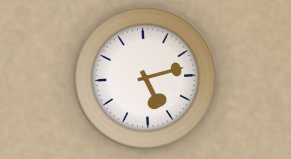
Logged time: 5:13
